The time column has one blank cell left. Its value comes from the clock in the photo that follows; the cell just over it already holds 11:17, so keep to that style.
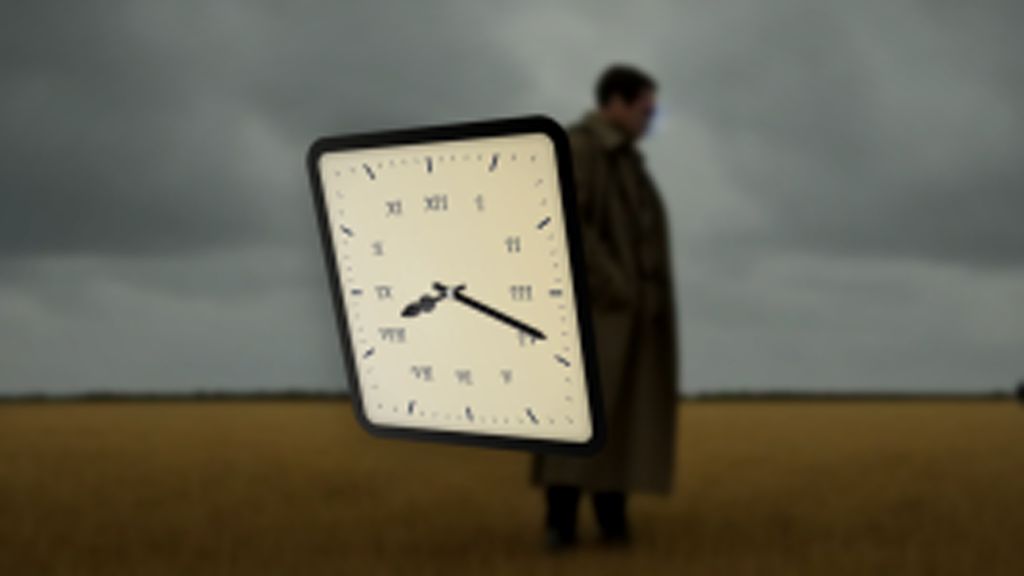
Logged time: 8:19
